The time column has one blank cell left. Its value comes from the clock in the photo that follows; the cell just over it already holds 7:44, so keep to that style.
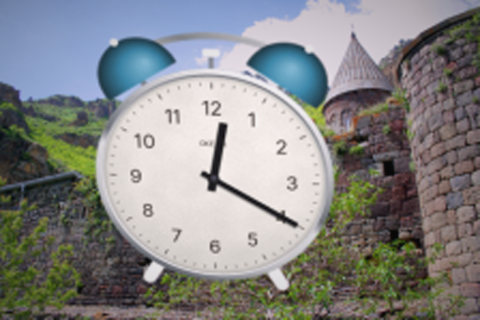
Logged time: 12:20
